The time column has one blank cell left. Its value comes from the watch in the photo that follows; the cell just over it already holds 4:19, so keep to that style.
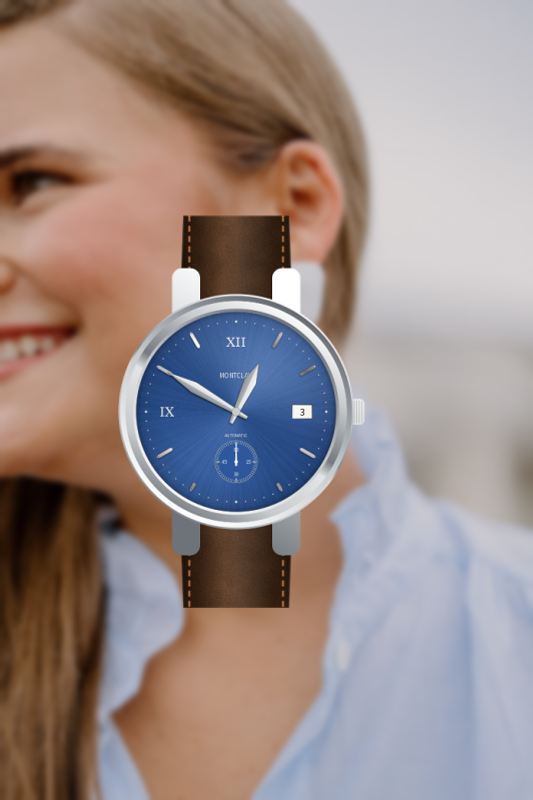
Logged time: 12:50
